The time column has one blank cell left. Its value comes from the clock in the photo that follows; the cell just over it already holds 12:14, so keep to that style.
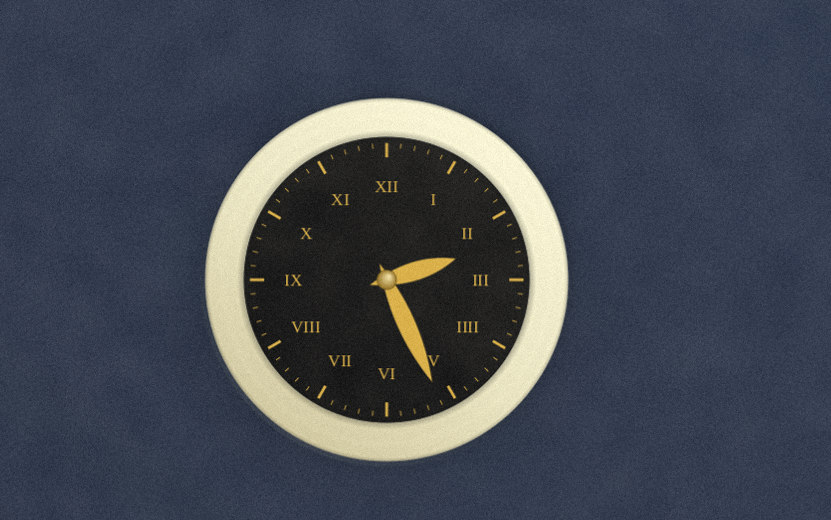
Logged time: 2:26
